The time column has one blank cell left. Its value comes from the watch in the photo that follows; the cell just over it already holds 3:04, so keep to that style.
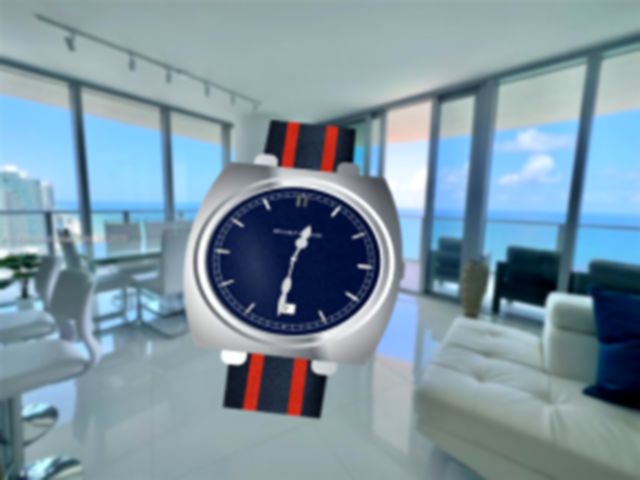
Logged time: 12:31
